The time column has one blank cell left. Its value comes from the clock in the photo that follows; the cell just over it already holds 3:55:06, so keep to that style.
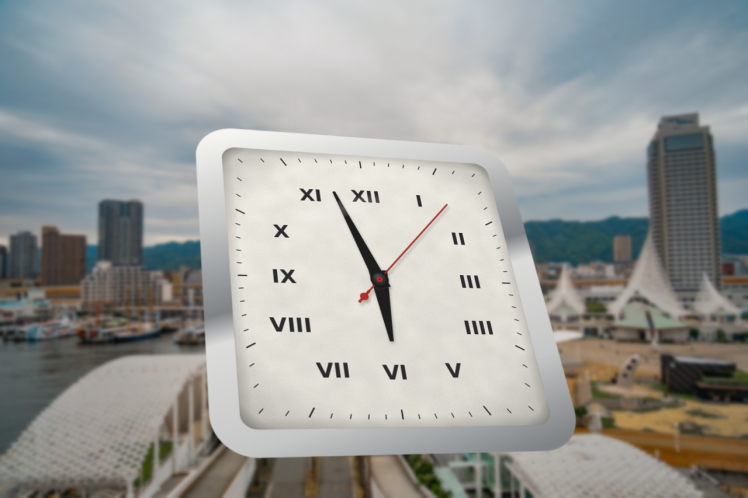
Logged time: 5:57:07
